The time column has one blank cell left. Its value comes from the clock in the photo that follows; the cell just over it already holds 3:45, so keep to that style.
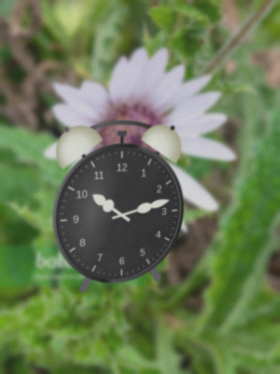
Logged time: 10:13
